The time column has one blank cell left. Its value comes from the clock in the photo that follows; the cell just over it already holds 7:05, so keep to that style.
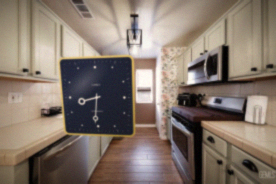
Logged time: 8:31
